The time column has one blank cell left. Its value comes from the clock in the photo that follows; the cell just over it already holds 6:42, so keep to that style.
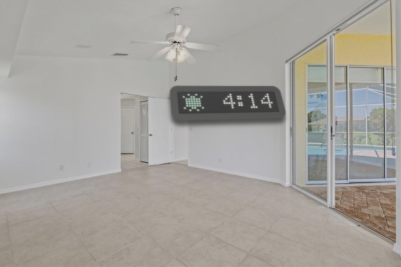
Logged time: 4:14
